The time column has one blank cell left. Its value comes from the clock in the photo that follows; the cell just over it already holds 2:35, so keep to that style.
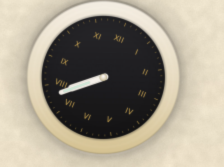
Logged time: 7:38
